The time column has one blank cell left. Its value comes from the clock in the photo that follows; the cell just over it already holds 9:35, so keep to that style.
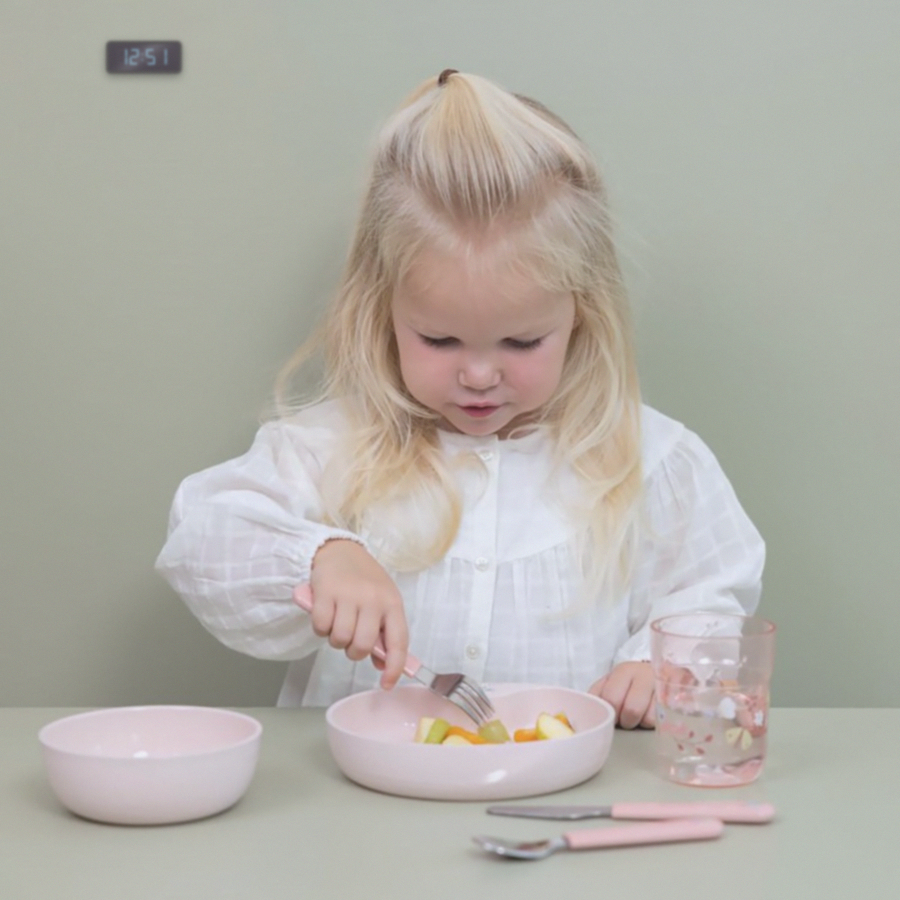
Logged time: 12:51
